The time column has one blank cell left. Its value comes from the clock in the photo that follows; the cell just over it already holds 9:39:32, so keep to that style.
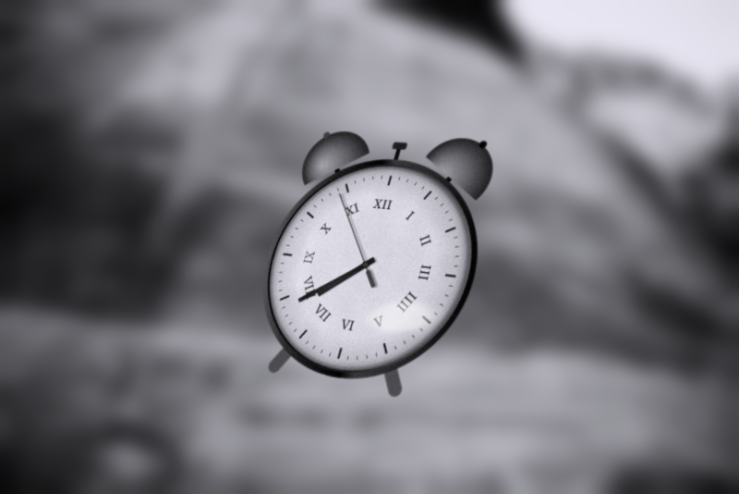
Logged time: 7:38:54
